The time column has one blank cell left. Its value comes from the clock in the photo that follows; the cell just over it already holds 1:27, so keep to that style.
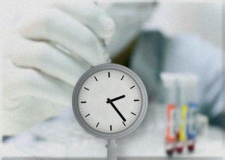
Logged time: 2:24
